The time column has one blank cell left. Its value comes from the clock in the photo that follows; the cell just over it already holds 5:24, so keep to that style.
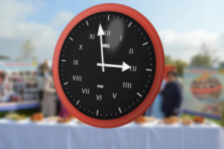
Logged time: 2:58
